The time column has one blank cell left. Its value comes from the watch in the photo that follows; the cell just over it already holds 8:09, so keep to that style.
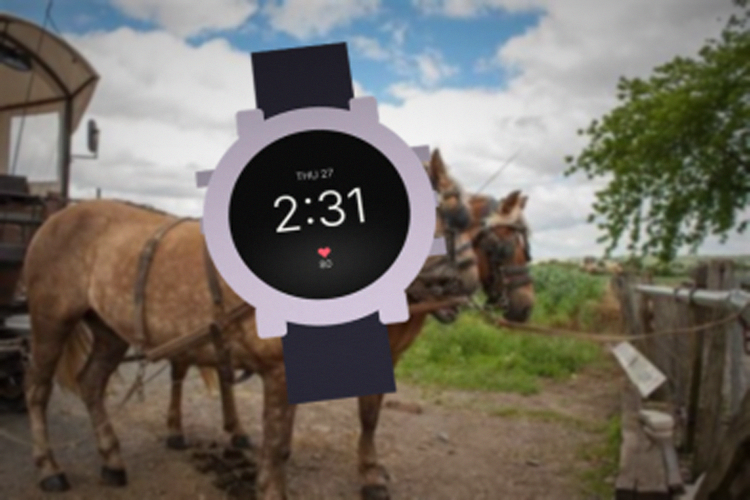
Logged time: 2:31
